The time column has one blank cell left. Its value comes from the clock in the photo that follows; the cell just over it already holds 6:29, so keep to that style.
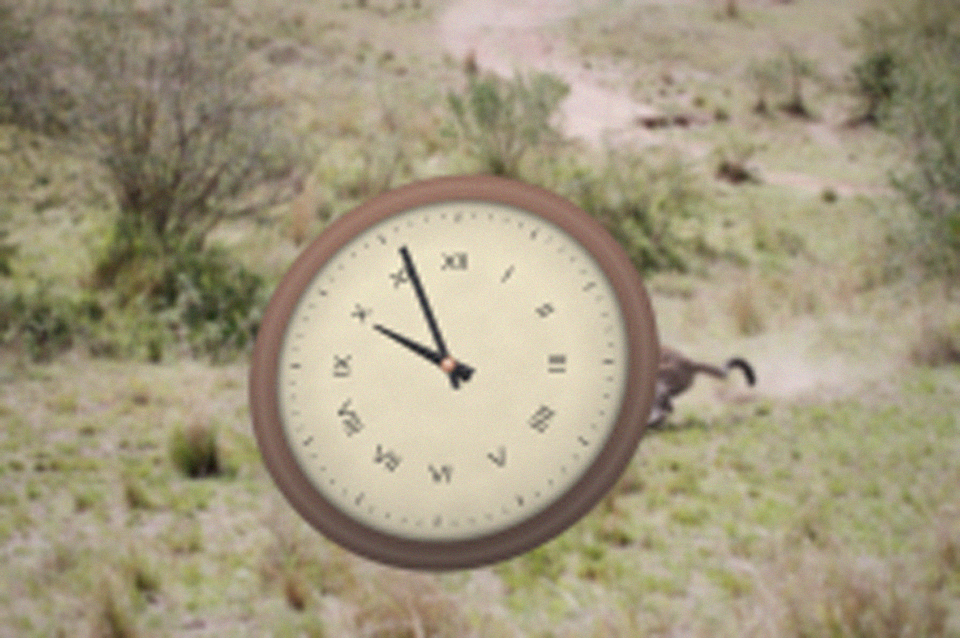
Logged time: 9:56
